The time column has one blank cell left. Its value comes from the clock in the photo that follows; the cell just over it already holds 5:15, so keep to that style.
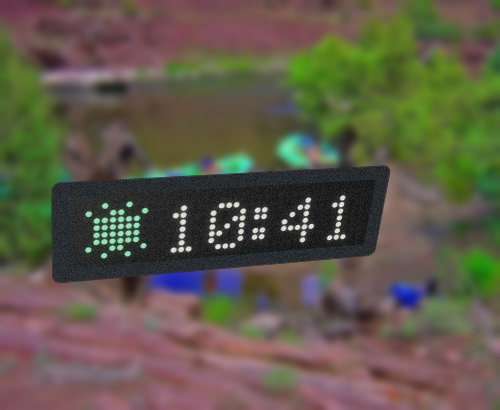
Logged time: 10:41
